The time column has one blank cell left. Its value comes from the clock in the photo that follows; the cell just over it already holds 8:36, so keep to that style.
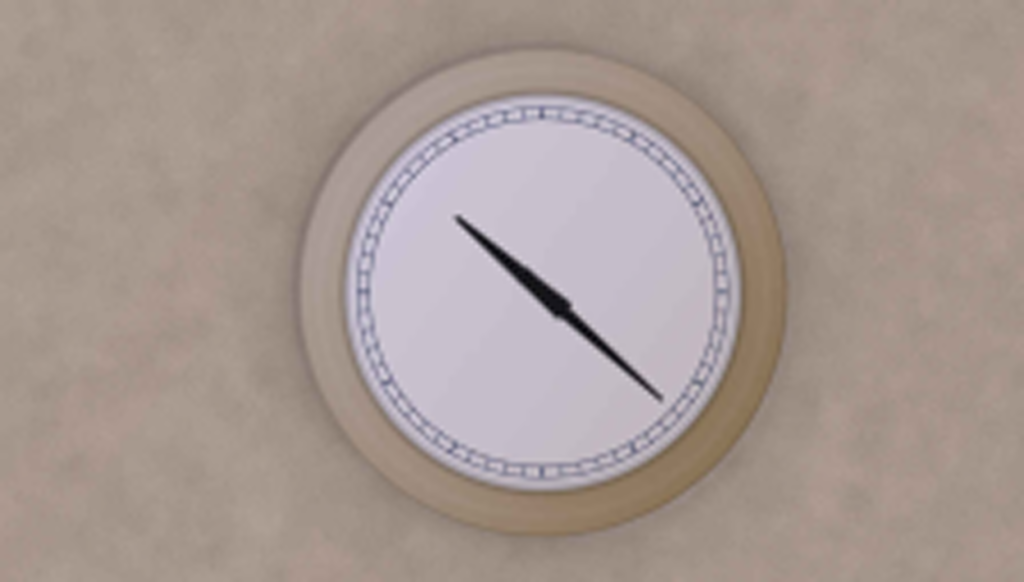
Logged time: 10:22
